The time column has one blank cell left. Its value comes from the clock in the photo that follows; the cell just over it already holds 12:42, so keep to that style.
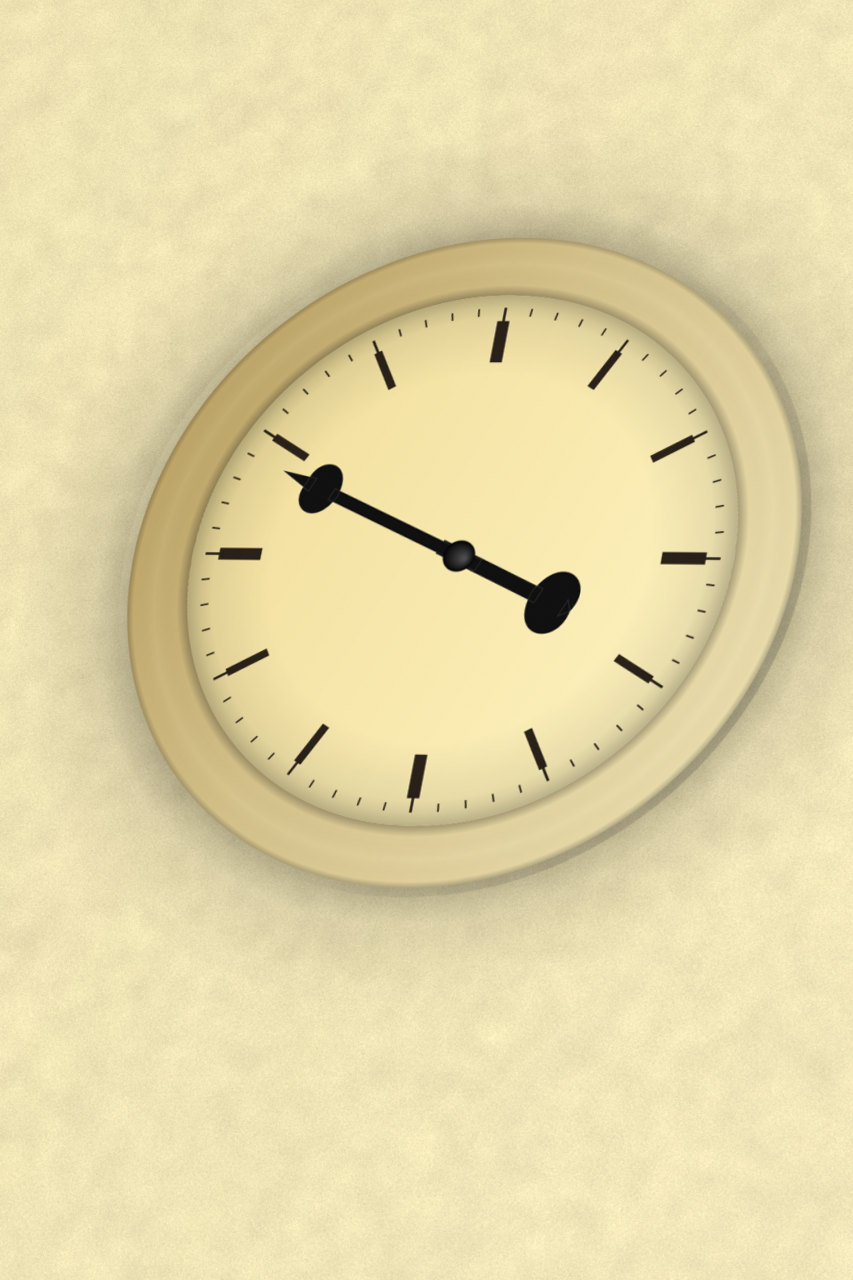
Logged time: 3:49
